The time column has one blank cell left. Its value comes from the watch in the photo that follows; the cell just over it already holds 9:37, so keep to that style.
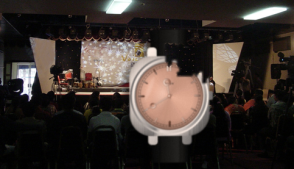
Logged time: 11:40
